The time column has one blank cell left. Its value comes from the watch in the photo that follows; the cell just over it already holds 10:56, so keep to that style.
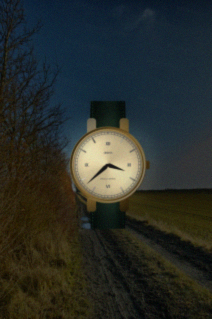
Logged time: 3:38
